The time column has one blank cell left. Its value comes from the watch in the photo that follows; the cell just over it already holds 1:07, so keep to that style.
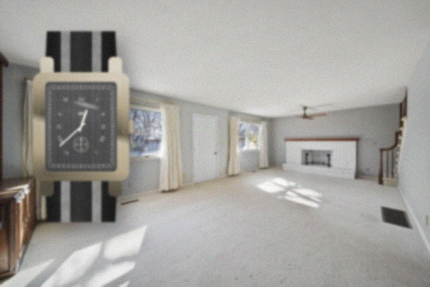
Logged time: 12:38
